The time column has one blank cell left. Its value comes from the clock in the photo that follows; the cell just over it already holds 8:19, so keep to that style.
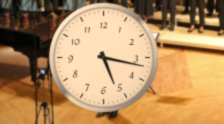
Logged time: 5:17
